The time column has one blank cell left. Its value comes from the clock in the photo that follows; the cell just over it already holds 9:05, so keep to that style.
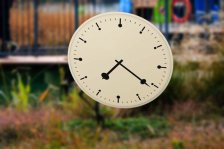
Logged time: 7:21
